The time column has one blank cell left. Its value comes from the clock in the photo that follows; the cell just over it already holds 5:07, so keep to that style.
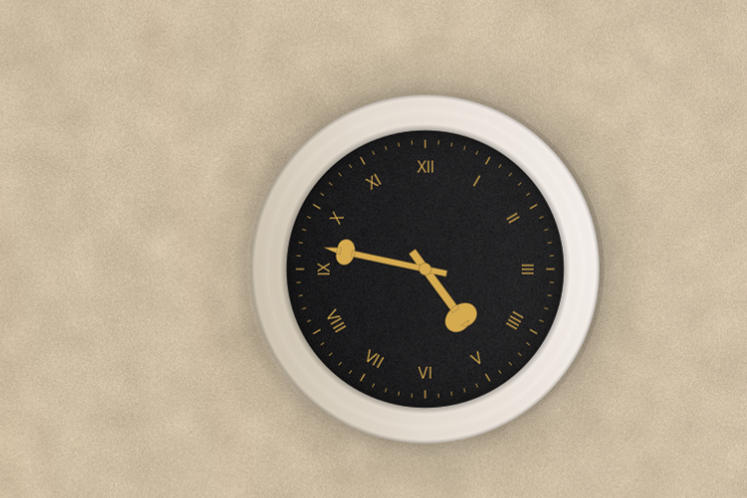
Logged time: 4:47
